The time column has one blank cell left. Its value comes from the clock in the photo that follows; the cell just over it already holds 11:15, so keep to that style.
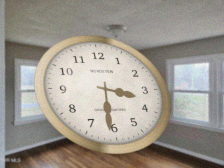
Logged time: 3:31
